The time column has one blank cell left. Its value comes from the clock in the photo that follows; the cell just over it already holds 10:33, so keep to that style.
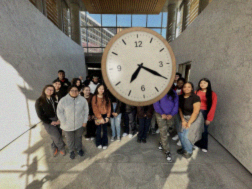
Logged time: 7:20
